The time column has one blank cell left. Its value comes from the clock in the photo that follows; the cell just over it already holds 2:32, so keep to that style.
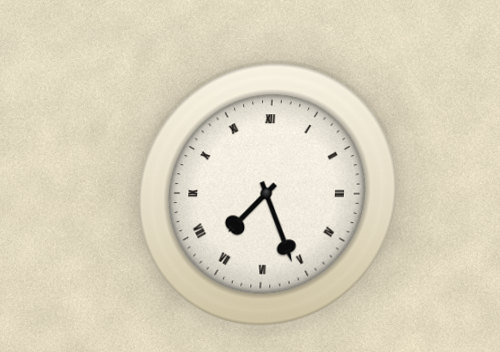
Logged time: 7:26
